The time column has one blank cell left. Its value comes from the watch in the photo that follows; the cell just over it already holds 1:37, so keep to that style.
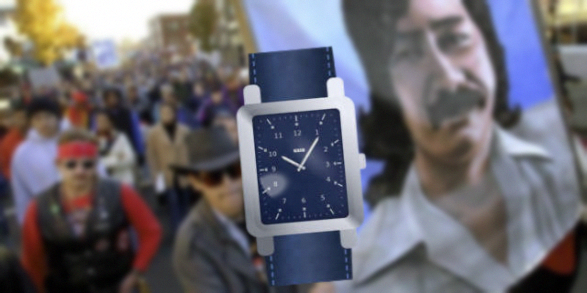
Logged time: 10:06
